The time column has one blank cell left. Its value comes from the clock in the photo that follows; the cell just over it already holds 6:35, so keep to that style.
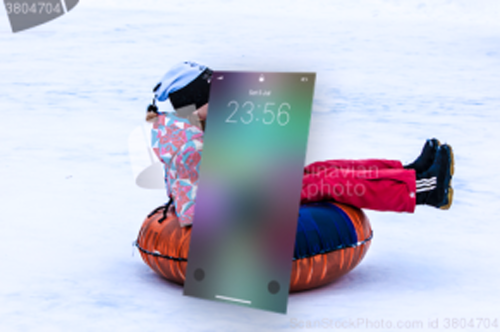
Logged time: 23:56
